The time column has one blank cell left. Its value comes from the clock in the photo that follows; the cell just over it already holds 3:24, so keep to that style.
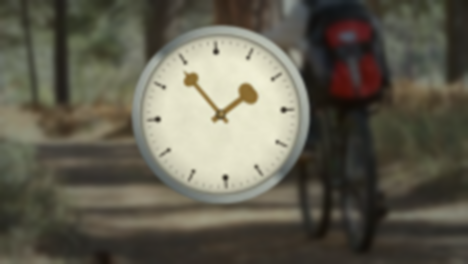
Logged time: 1:54
